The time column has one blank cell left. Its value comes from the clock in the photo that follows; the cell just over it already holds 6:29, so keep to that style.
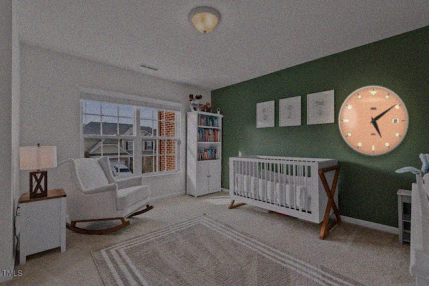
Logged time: 5:09
